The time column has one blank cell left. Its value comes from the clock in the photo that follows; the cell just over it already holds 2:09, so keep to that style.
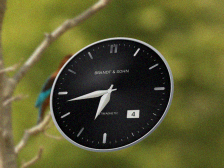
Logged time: 6:43
